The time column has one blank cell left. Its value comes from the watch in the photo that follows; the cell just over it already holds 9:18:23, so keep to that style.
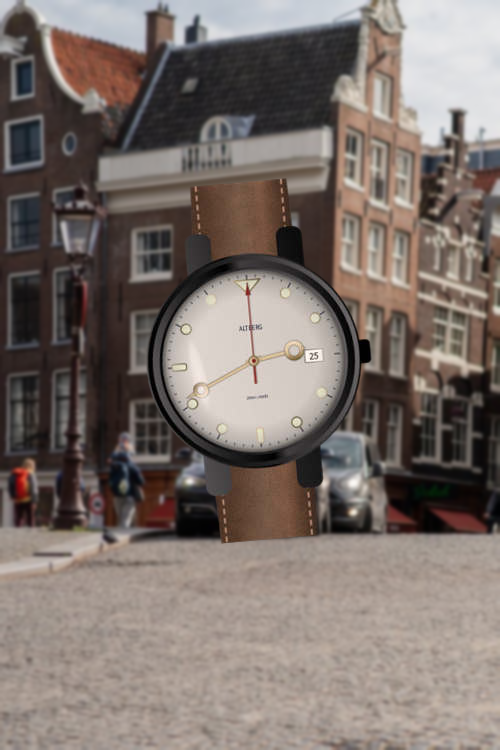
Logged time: 2:41:00
